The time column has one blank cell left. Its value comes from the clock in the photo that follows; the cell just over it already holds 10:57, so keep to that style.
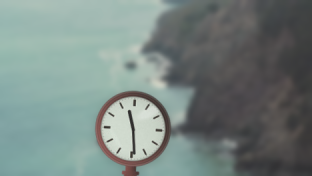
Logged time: 11:29
